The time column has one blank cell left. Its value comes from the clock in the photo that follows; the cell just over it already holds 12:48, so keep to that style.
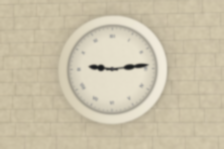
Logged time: 9:14
